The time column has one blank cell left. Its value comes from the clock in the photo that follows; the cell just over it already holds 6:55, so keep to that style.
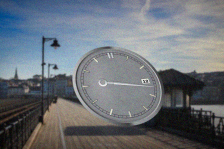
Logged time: 9:17
